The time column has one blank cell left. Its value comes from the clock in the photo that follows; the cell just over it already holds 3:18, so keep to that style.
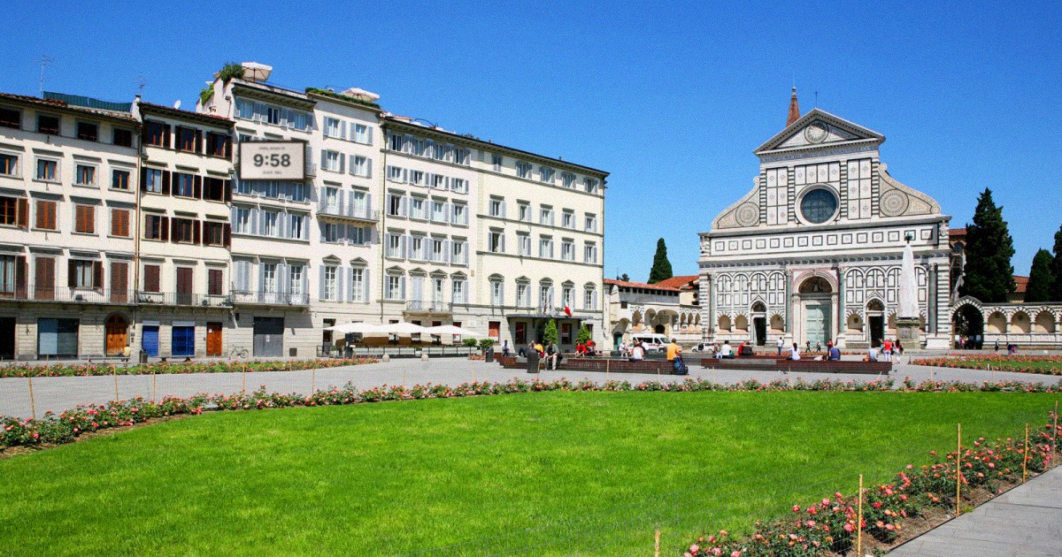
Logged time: 9:58
